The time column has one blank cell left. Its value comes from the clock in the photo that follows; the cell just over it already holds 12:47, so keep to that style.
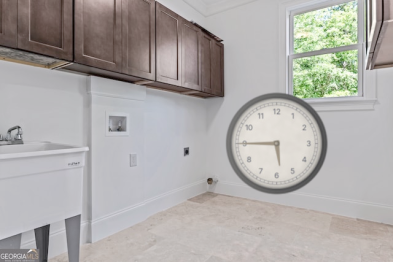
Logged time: 5:45
